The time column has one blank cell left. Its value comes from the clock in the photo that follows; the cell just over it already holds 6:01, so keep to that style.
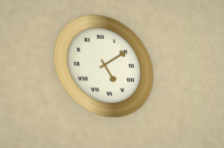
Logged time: 5:10
